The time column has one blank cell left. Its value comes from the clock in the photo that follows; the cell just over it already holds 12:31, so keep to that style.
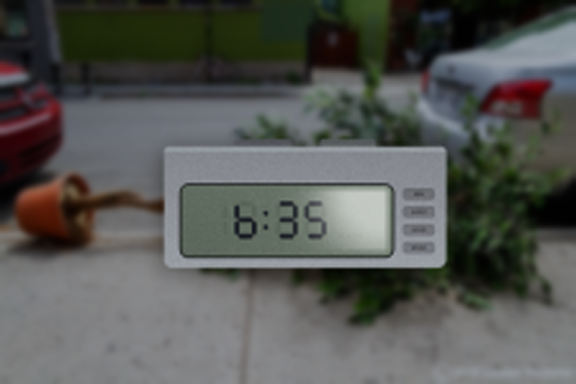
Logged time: 6:35
